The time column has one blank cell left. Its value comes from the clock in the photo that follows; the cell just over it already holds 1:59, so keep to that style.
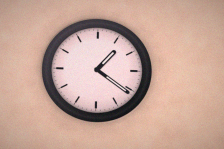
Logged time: 1:21
